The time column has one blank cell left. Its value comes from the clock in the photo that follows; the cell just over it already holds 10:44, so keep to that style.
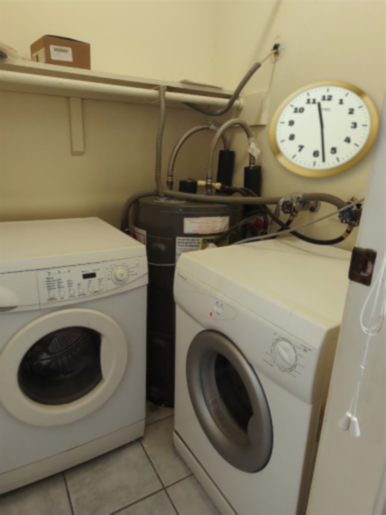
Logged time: 11:28
